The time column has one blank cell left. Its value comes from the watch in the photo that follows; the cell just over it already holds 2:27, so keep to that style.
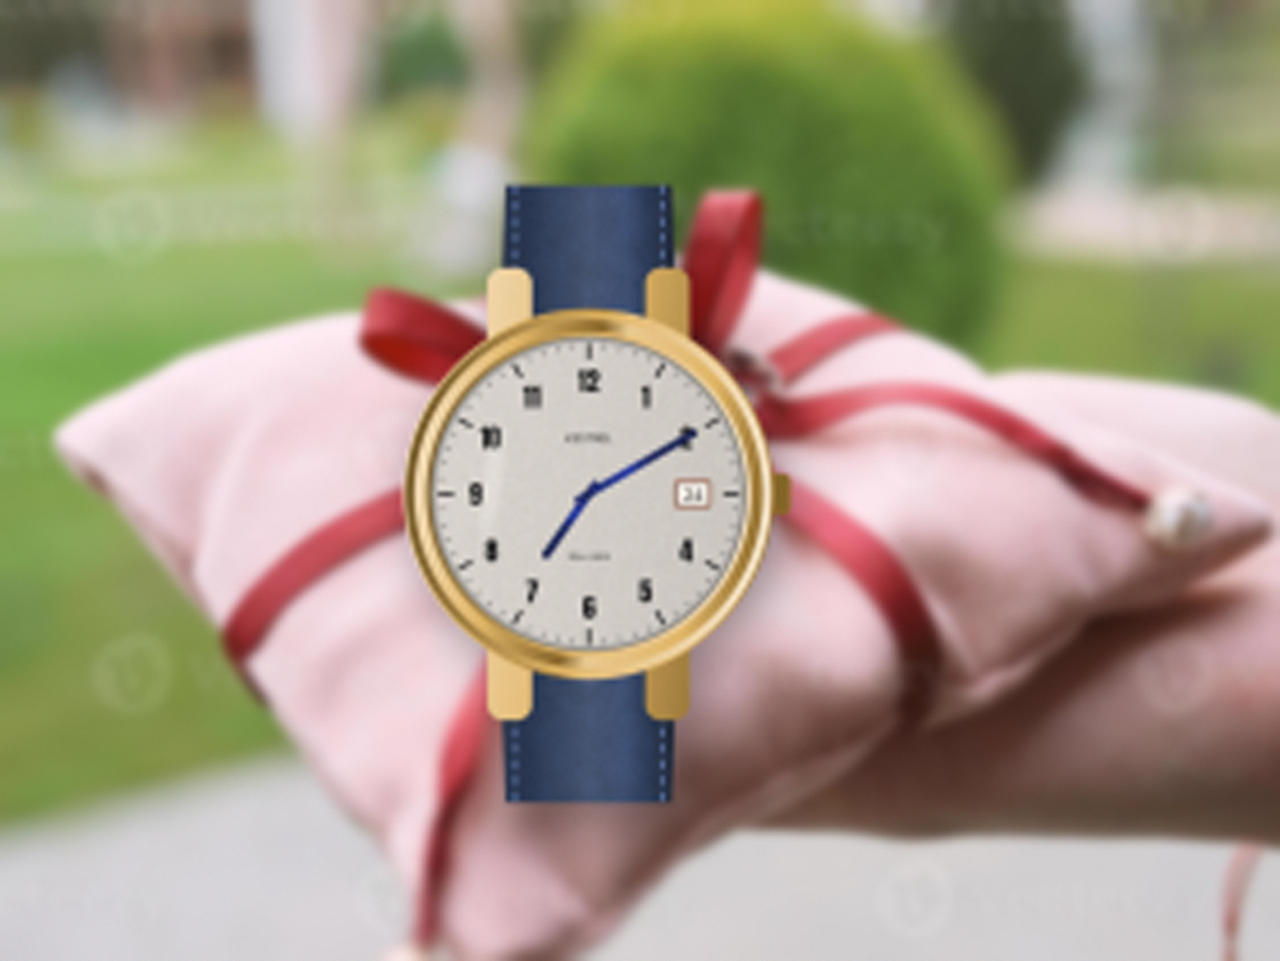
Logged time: 7:10
